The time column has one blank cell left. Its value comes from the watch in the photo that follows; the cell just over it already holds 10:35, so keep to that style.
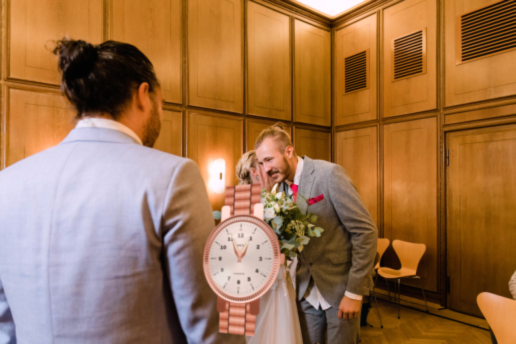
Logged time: 12:56
